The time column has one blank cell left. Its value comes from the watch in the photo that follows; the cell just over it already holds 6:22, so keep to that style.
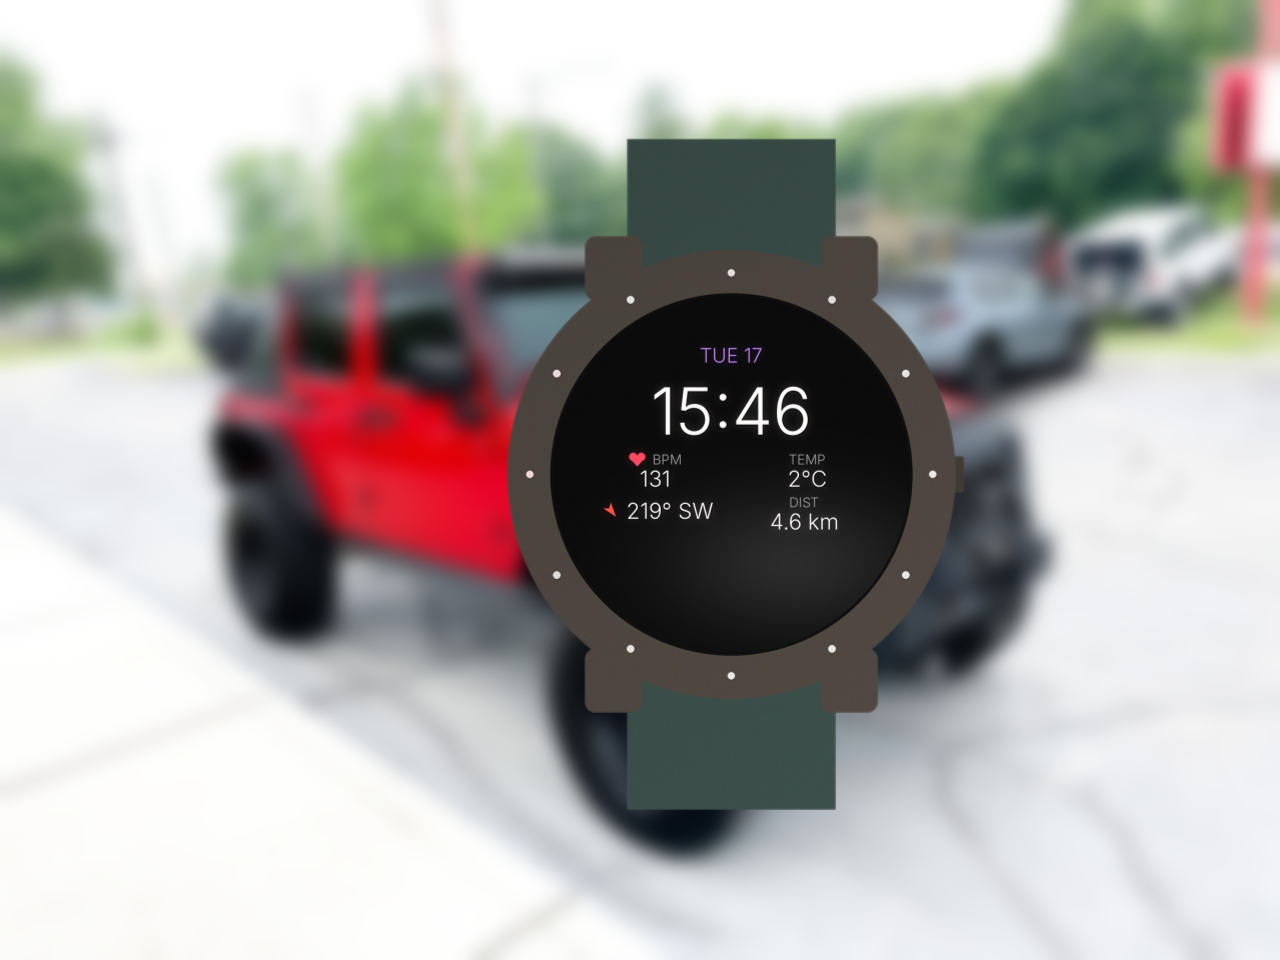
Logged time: 15:46
